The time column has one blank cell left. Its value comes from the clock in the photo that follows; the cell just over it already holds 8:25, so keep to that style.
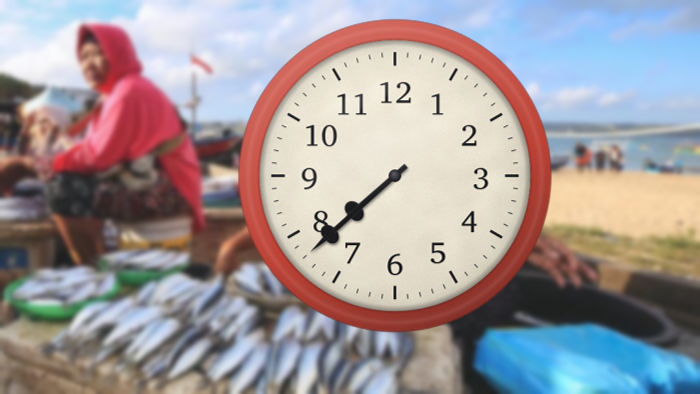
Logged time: 7:38
